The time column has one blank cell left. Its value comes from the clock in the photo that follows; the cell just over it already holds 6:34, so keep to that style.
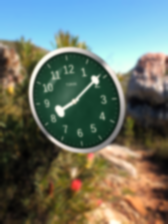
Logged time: 8:09
